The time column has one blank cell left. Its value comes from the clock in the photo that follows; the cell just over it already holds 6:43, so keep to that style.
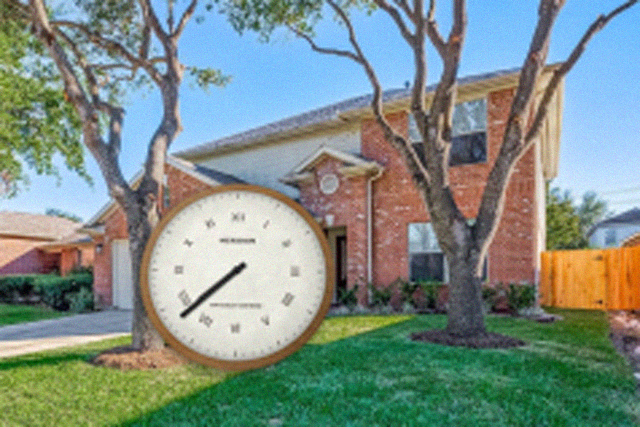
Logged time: 7:38
